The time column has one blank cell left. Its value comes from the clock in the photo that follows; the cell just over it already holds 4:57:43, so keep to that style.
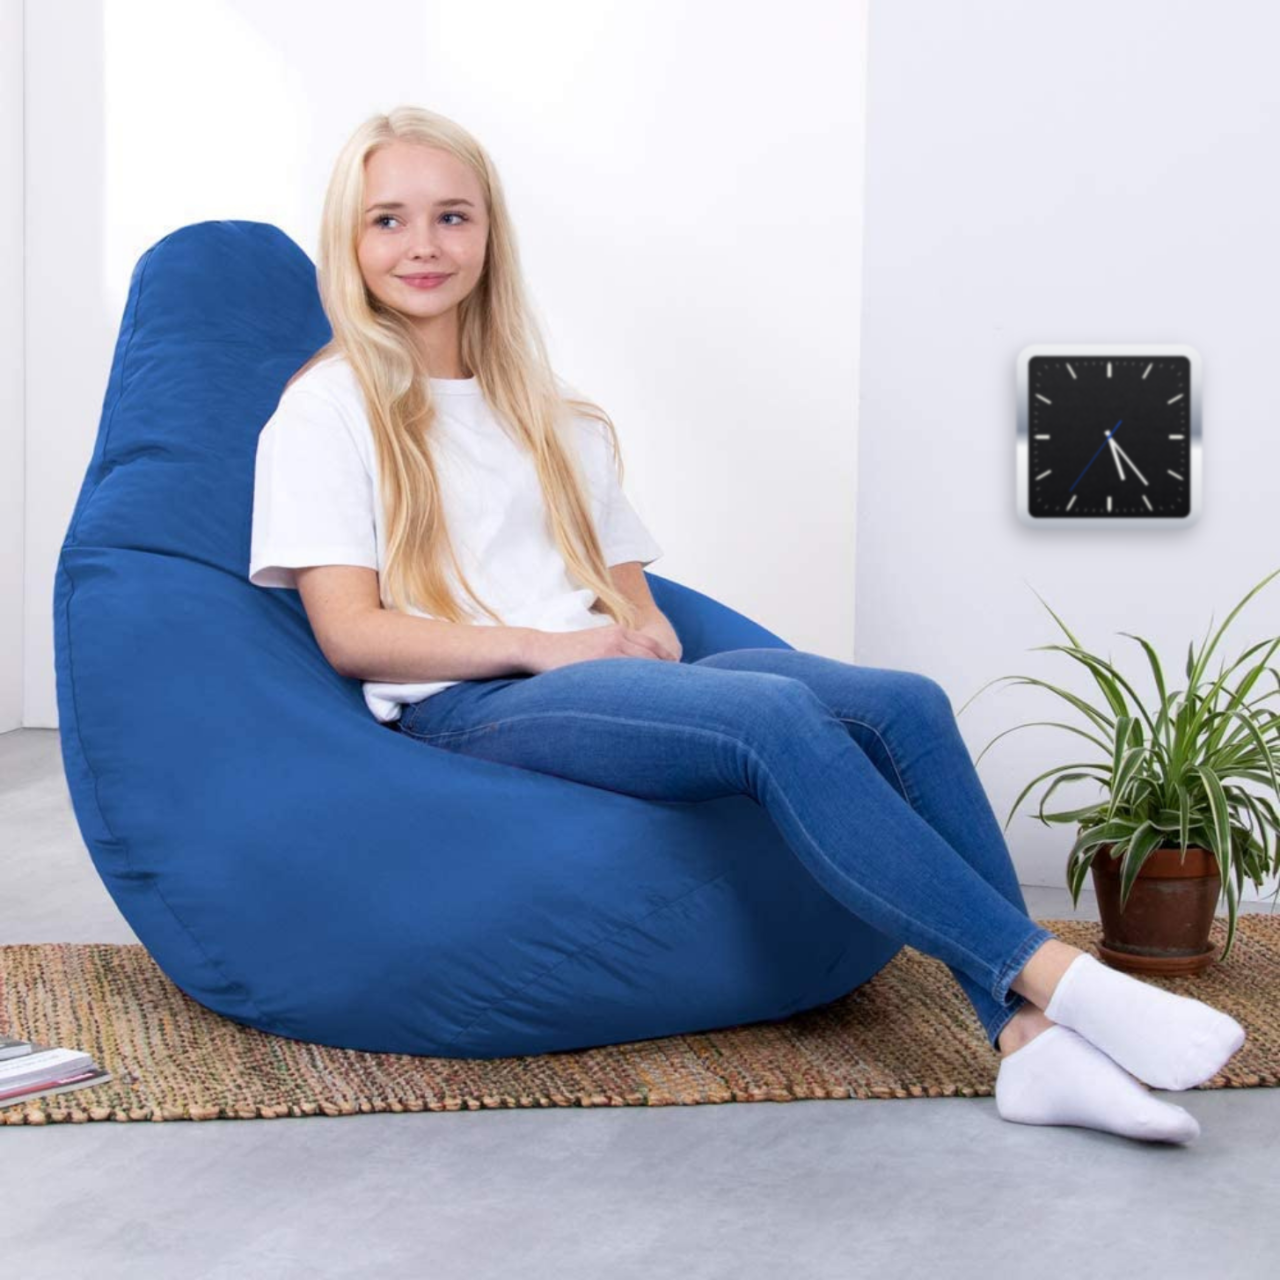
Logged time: 5:23:36
